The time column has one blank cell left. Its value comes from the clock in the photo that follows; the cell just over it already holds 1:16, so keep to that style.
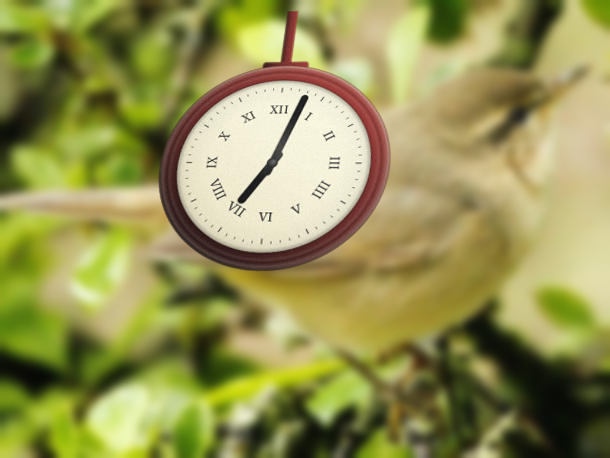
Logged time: 7:03
